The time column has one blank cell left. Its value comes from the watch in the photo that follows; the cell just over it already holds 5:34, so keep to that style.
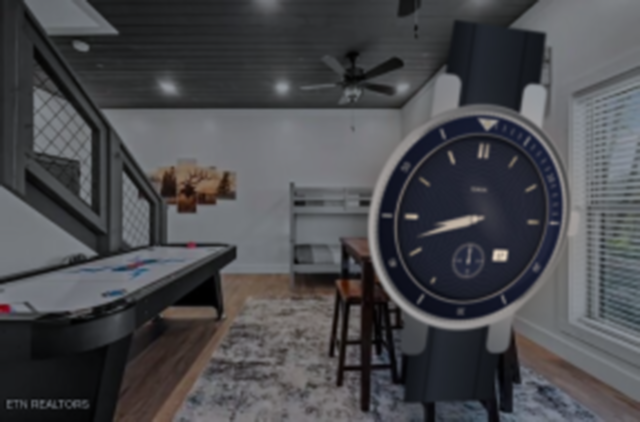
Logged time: 8:42
